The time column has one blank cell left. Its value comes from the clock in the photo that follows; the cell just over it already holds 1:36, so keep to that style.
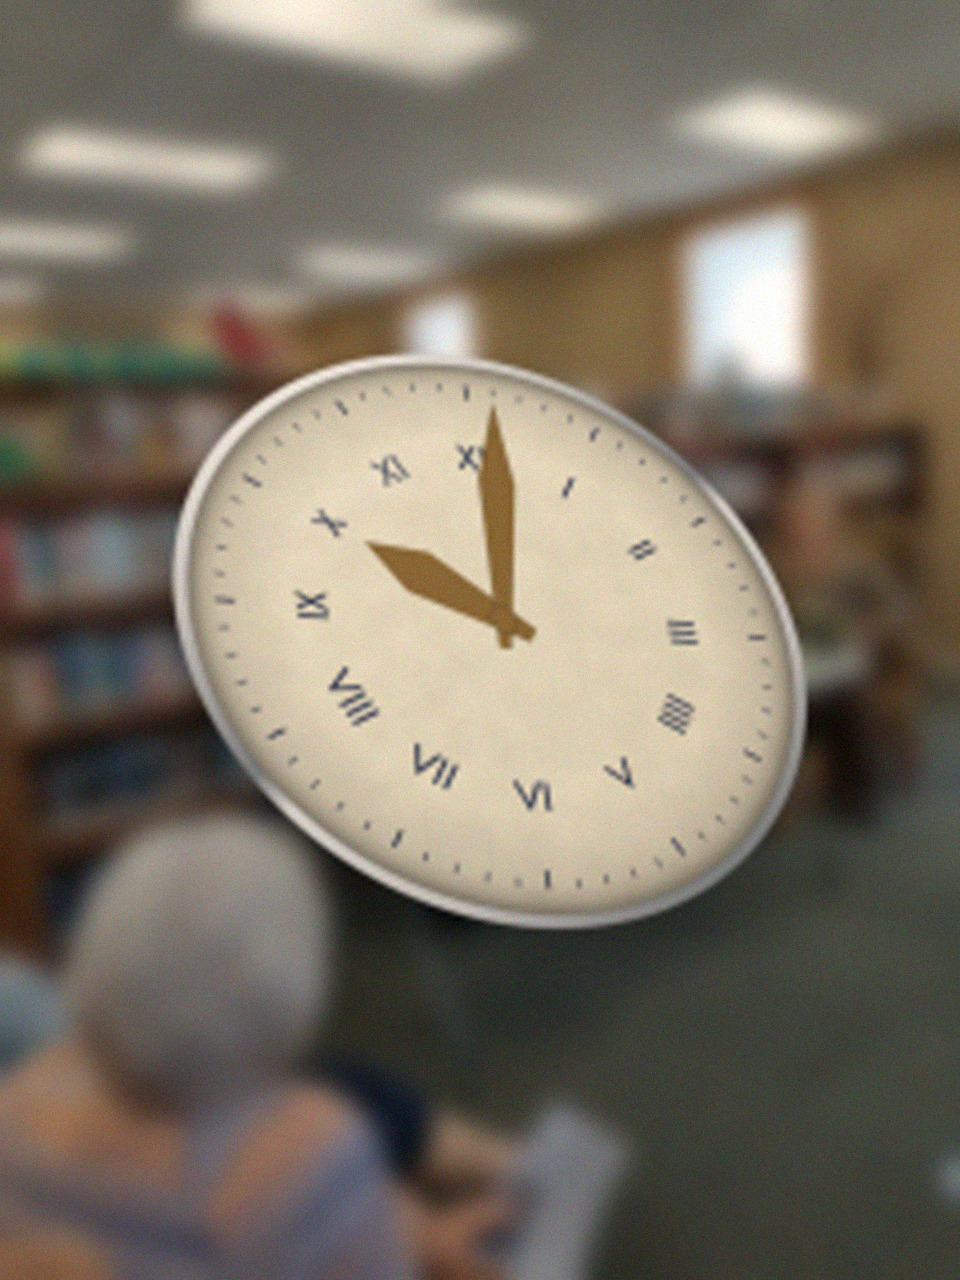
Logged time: 10:01
